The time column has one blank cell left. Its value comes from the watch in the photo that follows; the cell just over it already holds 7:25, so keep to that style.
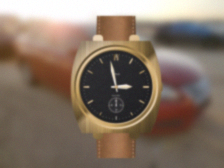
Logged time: 2:58
